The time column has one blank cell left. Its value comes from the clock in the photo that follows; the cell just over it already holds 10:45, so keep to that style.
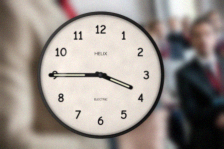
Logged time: 3:45
